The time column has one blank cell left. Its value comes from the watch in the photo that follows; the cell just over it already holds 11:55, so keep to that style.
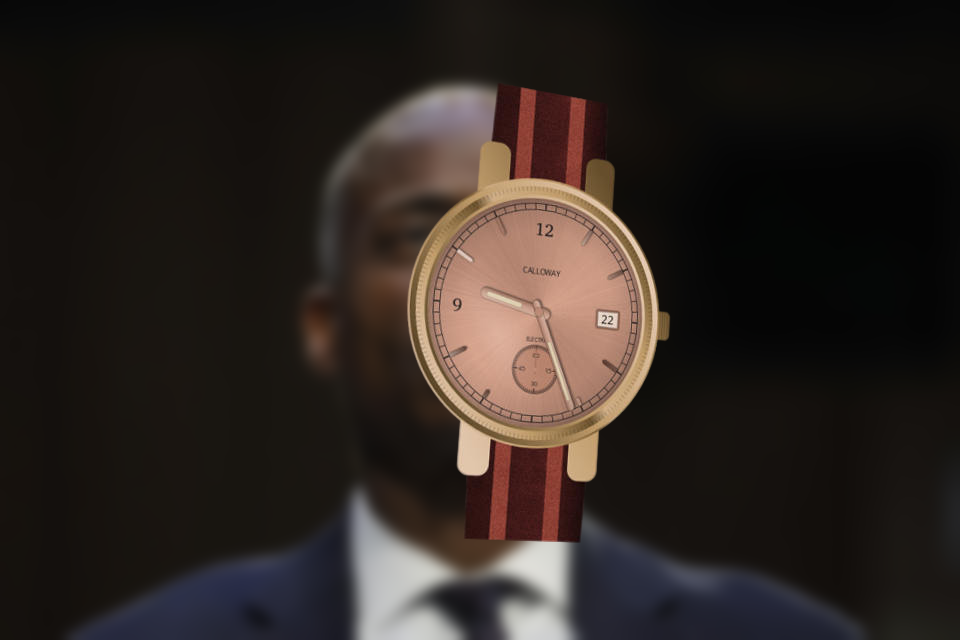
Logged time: 9:26
